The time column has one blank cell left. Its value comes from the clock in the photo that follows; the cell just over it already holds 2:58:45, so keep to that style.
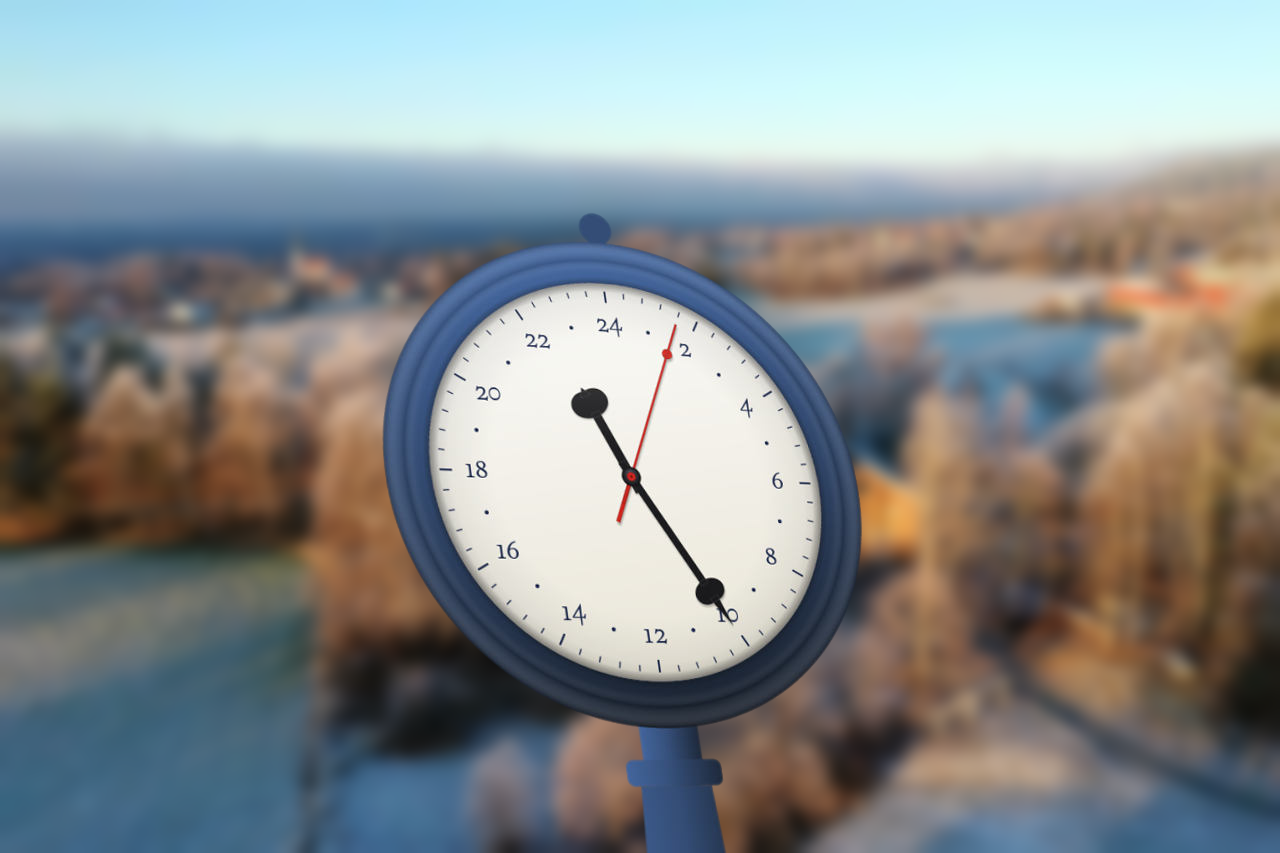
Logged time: 22:25:04
